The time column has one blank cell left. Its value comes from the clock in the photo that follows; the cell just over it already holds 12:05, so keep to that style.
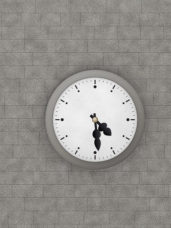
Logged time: 4:29
